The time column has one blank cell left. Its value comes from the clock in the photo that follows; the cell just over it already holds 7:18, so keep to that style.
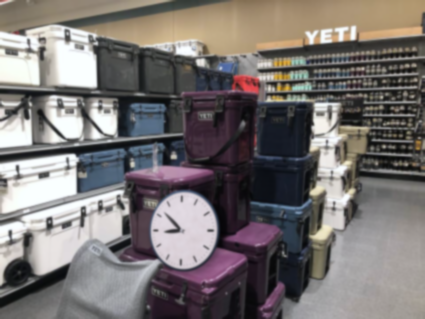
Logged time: 8:52
